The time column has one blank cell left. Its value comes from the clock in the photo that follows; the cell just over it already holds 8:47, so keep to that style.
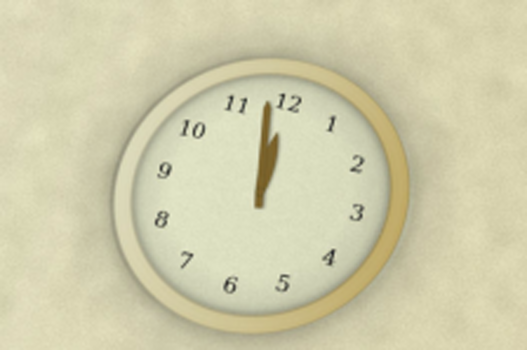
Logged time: 11:58
